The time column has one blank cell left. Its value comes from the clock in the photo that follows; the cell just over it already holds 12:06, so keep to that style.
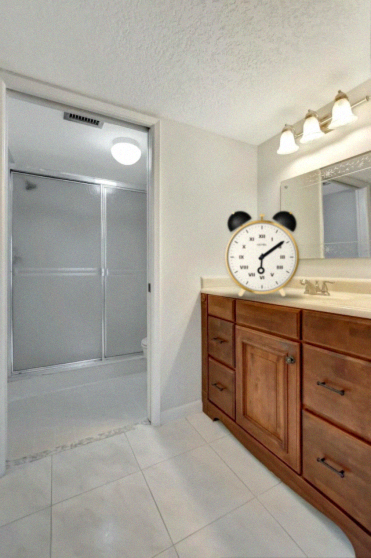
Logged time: 6:09
